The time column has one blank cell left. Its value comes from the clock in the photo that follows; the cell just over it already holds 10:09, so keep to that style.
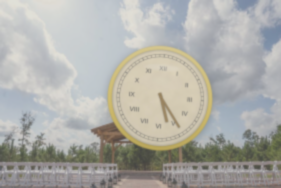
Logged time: 5:24
